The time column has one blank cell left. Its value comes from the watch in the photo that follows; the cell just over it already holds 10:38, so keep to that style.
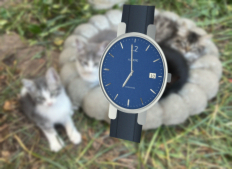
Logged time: 6:59
